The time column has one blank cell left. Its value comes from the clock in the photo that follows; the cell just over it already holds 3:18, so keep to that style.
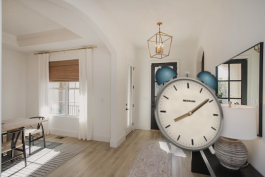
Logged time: 8:09
